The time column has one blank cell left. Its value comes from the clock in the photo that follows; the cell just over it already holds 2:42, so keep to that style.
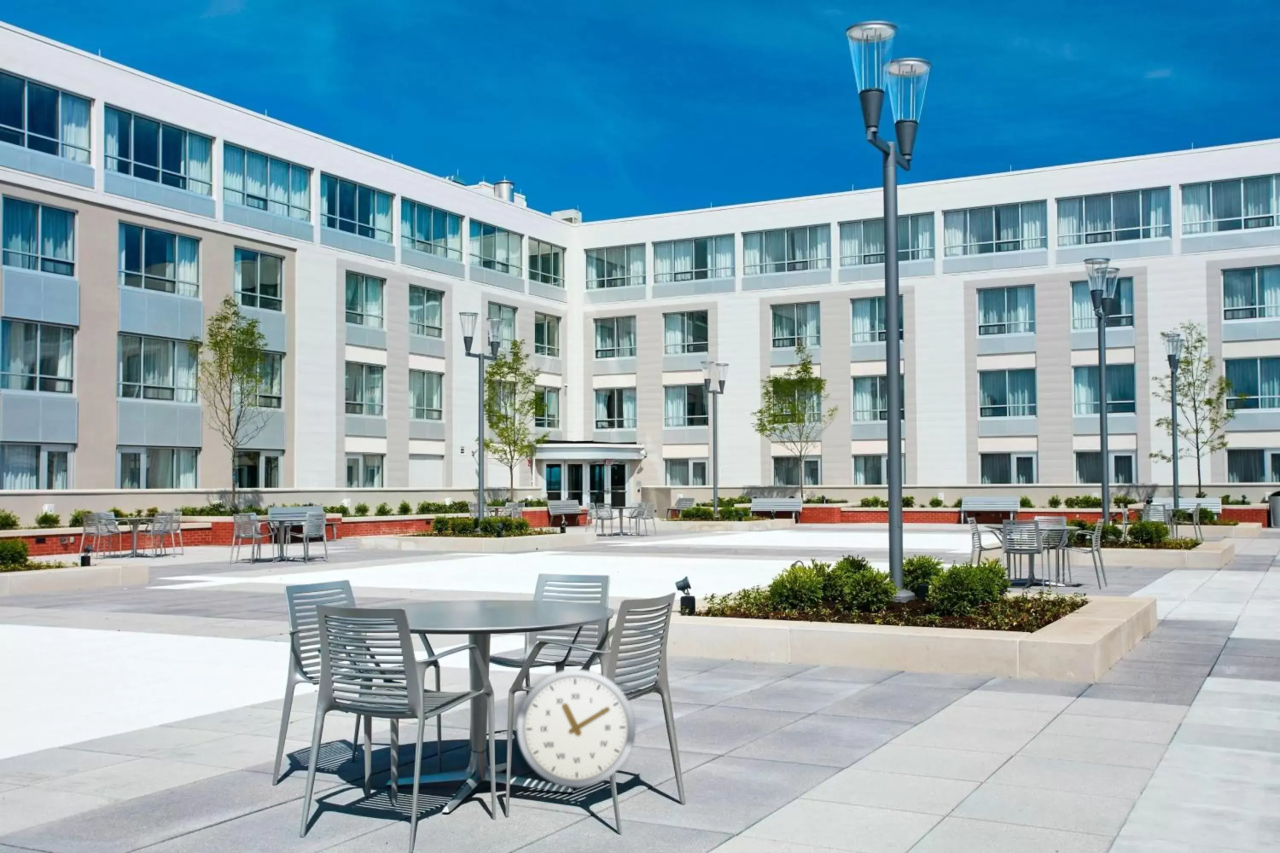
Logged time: 11:10
